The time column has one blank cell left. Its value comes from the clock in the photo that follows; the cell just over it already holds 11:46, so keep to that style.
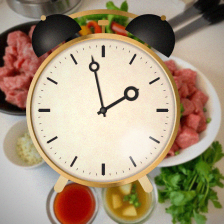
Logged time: 1:58
